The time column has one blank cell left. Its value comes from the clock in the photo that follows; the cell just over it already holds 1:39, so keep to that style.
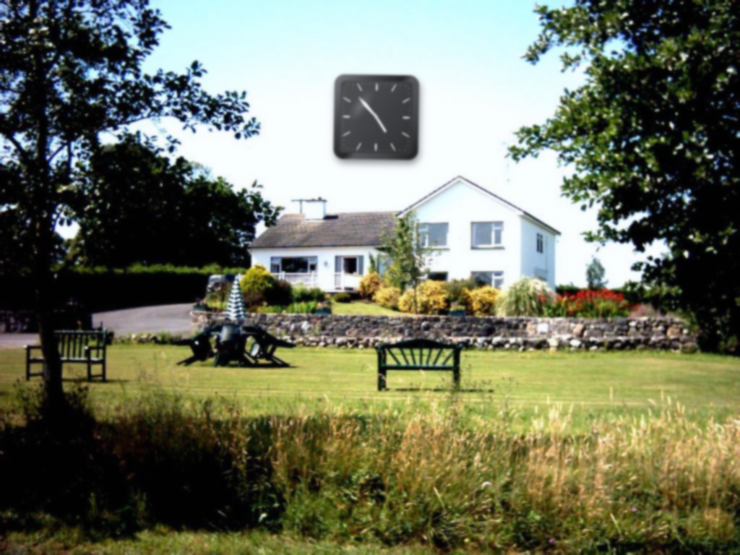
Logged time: 4:53
